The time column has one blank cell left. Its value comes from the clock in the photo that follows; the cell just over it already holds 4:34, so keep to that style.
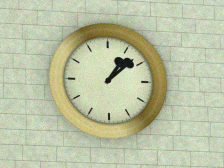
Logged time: 1:08
